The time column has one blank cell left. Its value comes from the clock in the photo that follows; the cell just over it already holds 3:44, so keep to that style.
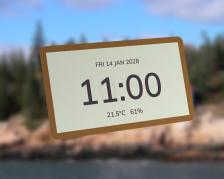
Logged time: 11:00
